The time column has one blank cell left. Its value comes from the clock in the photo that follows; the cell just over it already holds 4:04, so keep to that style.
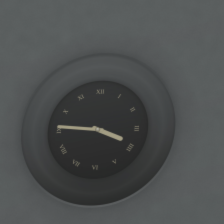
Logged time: 3:46
